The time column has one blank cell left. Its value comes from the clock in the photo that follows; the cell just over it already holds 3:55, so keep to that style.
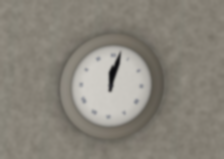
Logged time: 12:02
